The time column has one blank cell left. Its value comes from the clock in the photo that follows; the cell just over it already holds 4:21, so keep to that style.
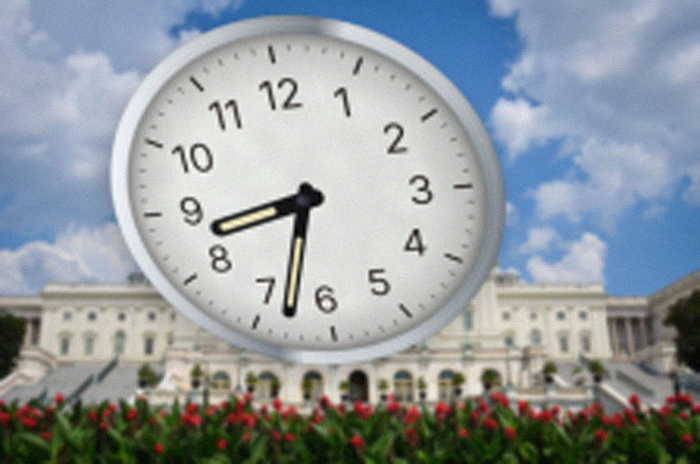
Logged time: 8:33
